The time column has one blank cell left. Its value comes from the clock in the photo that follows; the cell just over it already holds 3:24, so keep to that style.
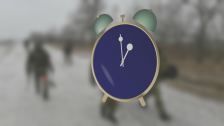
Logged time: 12:59
